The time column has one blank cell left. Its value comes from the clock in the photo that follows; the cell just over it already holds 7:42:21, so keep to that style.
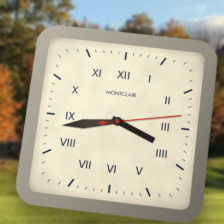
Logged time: 3:43:13
